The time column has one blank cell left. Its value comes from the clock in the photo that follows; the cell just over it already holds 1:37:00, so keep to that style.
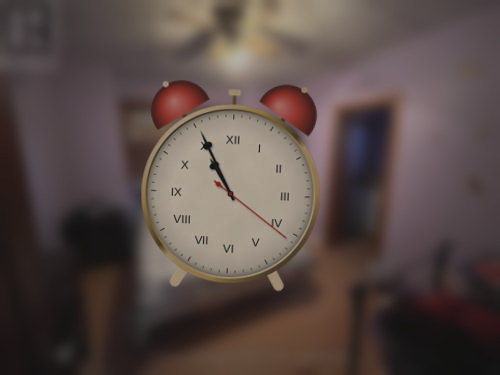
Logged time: 10:55:21
